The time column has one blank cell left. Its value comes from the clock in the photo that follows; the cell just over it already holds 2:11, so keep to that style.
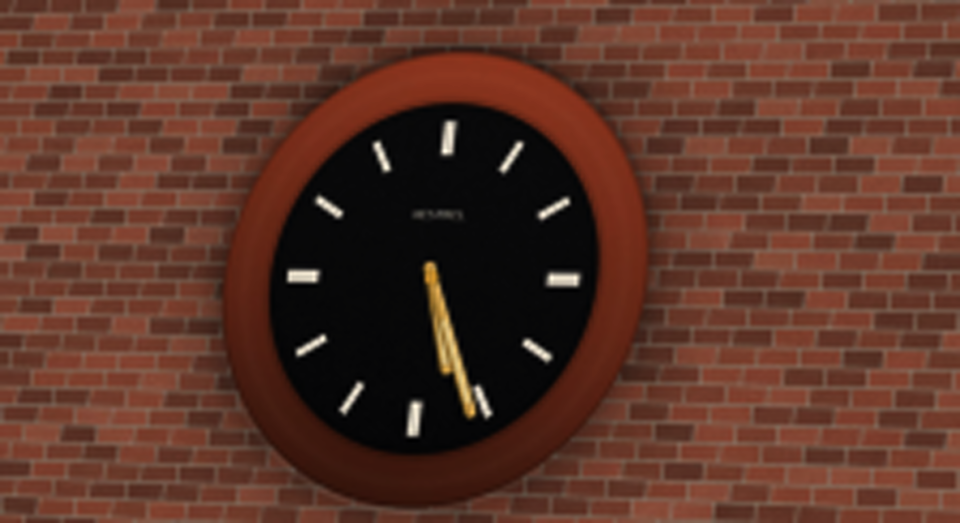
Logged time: 5:26
